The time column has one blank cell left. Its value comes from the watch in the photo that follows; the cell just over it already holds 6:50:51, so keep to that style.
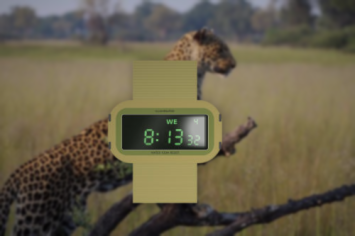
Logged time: 8:13:32
